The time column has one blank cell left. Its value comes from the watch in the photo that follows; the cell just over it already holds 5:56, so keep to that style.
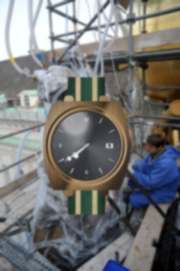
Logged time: 7:39
